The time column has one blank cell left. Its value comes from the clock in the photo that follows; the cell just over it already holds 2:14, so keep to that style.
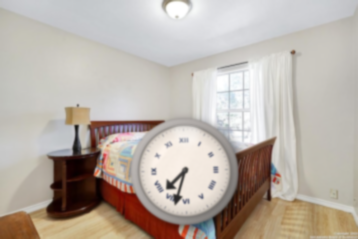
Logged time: 7:33
